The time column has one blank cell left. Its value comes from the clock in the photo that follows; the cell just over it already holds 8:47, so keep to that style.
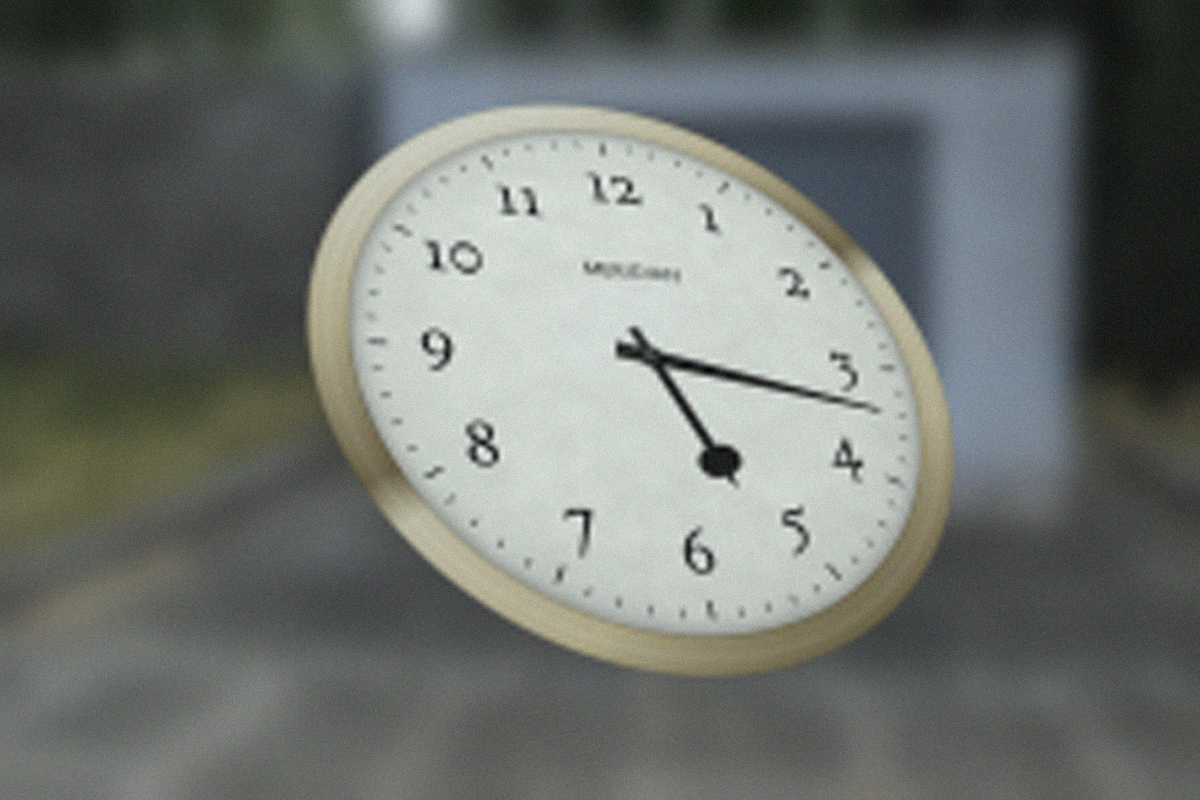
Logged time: 5:17
